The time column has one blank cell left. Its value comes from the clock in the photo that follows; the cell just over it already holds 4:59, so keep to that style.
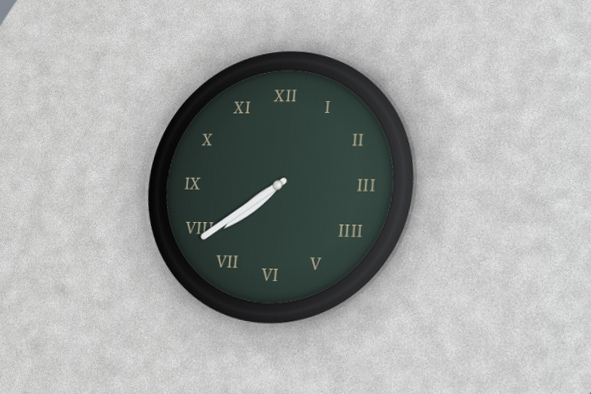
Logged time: 7:39
